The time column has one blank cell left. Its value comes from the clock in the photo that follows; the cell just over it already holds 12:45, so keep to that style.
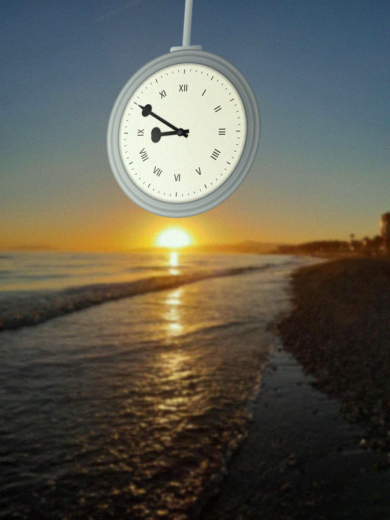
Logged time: 8:50
